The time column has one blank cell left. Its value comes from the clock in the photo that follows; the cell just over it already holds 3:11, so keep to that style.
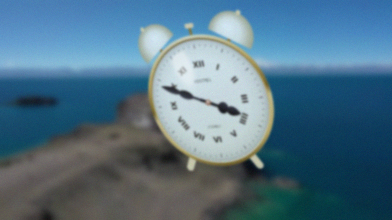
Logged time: 3:49
